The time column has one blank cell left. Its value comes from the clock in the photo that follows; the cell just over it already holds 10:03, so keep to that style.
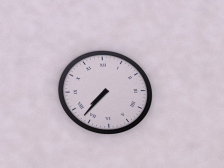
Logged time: 7:37
